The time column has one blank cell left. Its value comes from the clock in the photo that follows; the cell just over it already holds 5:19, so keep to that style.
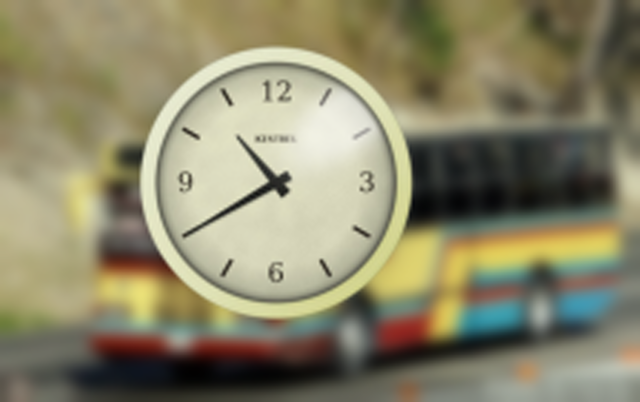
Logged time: 10:40
